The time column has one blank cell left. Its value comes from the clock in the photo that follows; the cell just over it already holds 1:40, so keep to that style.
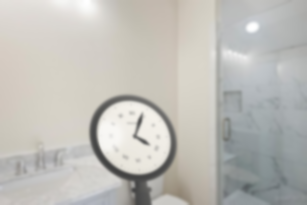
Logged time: 4:04
